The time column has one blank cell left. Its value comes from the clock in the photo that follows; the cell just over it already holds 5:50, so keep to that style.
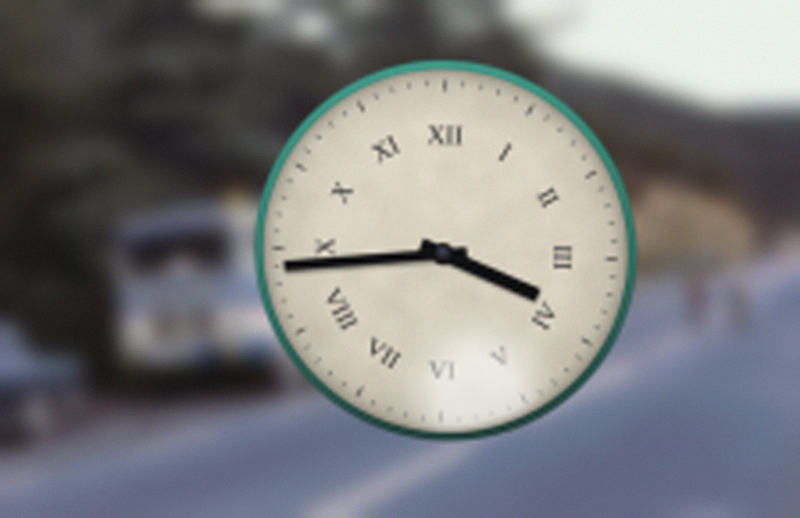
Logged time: 3:44
